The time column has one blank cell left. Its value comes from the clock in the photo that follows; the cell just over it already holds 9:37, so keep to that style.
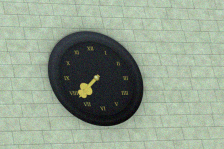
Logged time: 7:38
